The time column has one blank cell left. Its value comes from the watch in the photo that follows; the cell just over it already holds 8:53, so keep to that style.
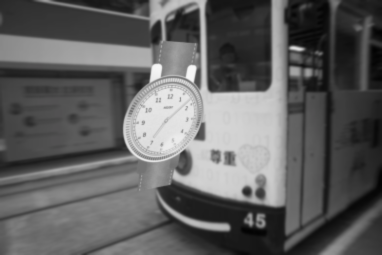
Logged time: 7:08
